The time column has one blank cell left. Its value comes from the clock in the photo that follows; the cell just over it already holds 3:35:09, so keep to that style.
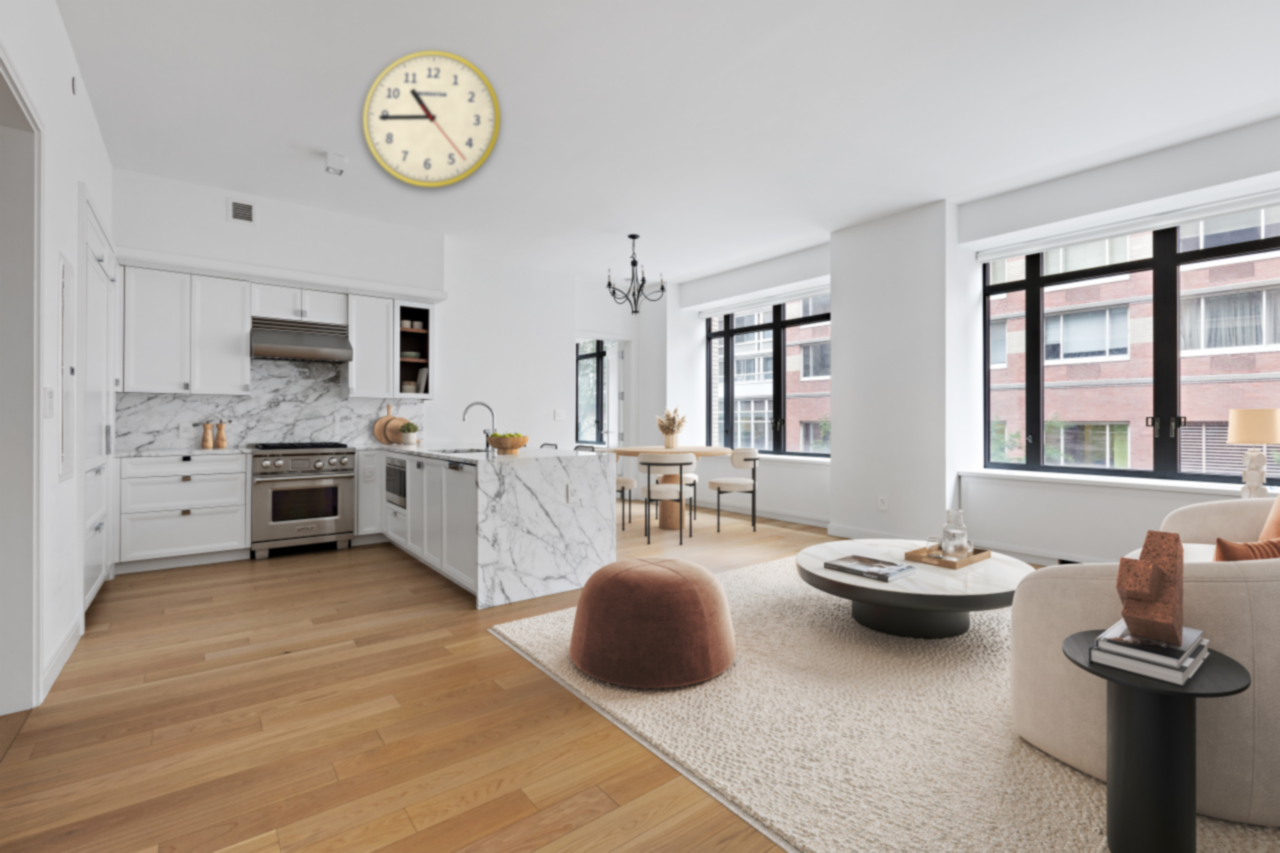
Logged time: 10:44:23
